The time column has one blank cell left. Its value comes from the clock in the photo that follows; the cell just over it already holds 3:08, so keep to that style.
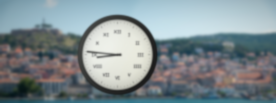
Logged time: 8:46
